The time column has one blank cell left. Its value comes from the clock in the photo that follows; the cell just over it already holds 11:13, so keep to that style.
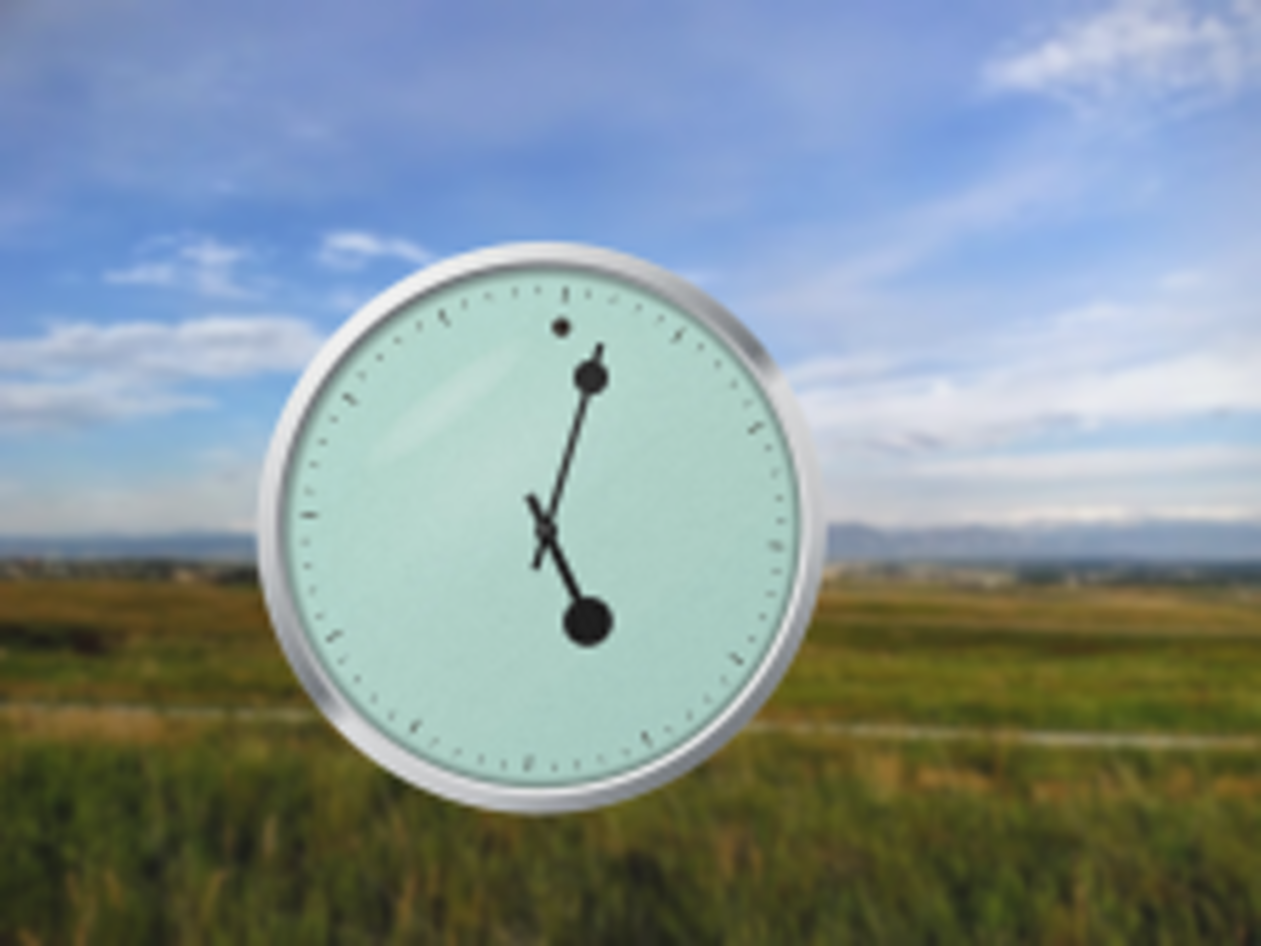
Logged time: 5:02
